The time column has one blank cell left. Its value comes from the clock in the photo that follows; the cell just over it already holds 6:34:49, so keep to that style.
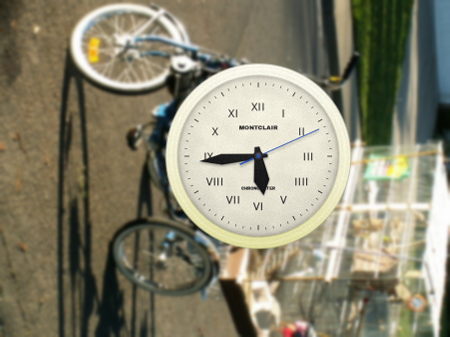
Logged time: 5:44:11
